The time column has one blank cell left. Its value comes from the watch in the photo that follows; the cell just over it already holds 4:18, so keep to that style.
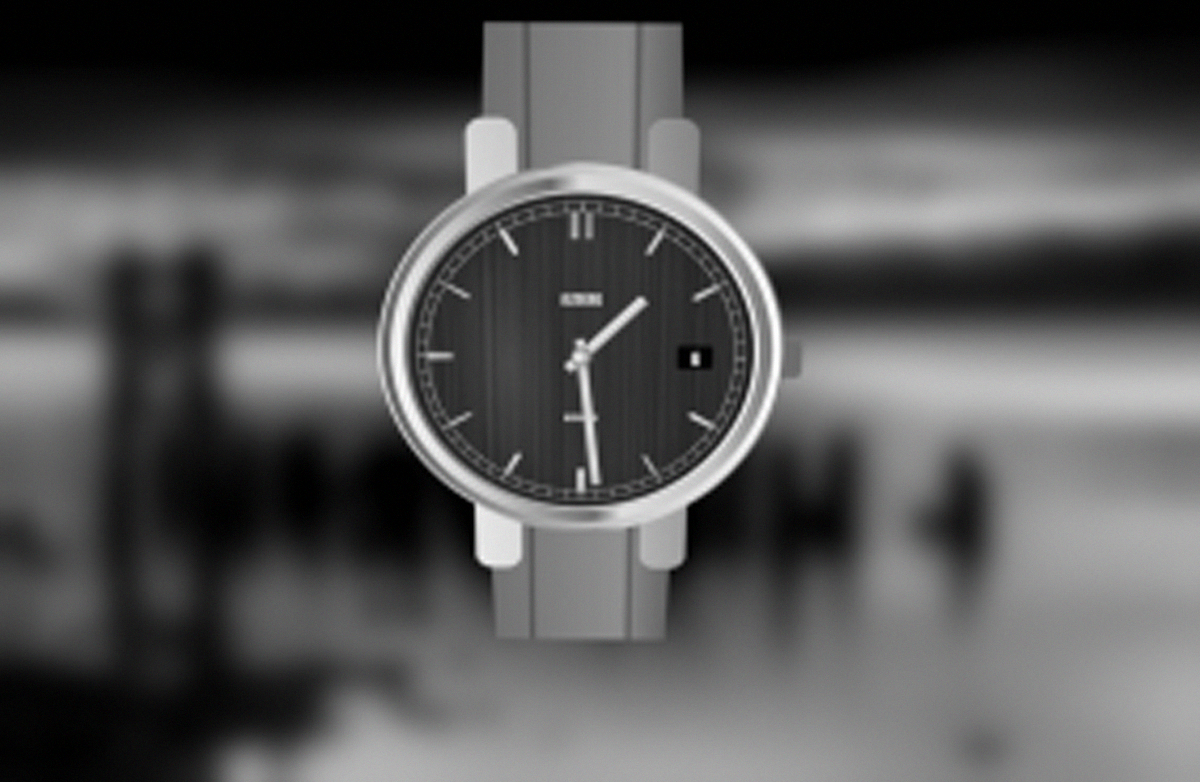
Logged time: 1:29
